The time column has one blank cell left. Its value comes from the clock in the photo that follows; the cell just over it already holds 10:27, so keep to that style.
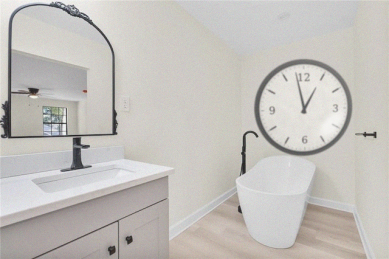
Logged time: 12:58
